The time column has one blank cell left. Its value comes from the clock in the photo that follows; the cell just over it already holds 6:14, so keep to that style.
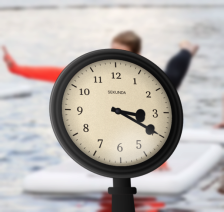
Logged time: 3:20
